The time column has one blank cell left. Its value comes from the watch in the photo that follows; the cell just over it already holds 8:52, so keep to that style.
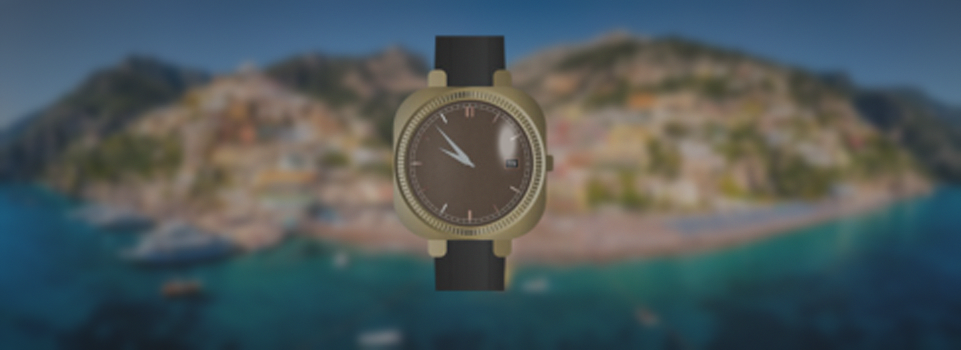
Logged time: 9:53
